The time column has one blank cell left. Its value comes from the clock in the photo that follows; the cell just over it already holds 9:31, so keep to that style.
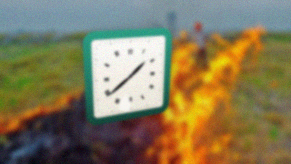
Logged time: 1:39
